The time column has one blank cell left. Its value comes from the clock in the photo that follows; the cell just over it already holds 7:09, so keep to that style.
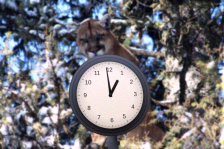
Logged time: 12:59
